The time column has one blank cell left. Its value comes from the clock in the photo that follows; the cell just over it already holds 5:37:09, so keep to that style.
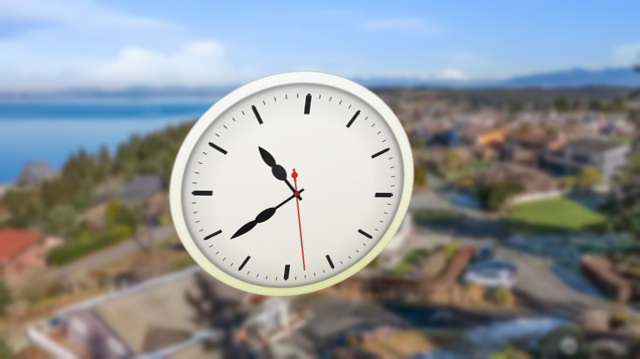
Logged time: 10:38:28
